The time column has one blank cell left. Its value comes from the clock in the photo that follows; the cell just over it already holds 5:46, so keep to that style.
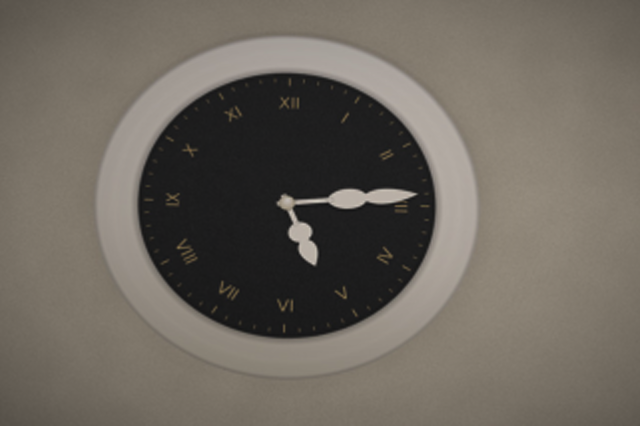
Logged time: 5:14
